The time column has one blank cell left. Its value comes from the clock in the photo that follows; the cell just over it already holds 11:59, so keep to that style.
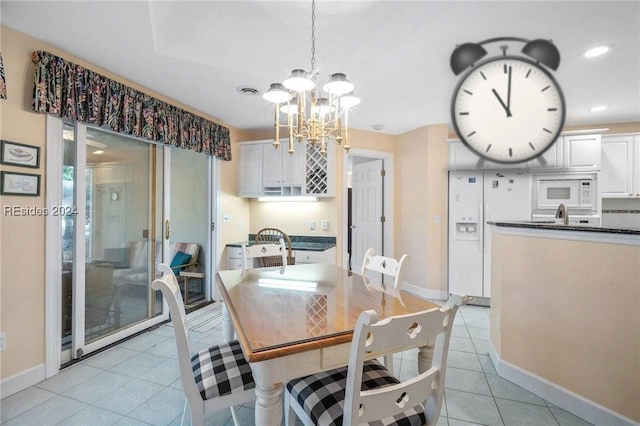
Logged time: 11:01
